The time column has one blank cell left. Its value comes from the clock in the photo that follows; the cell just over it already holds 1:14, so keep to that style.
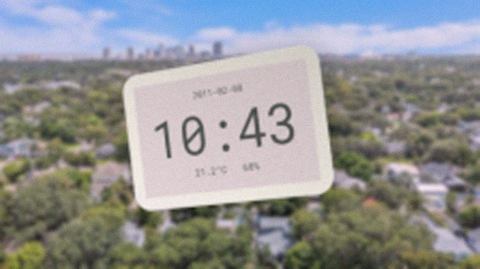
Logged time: 10:43
